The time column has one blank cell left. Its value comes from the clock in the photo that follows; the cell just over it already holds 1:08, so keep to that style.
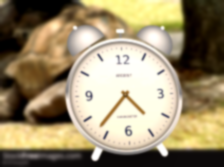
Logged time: 4:37
